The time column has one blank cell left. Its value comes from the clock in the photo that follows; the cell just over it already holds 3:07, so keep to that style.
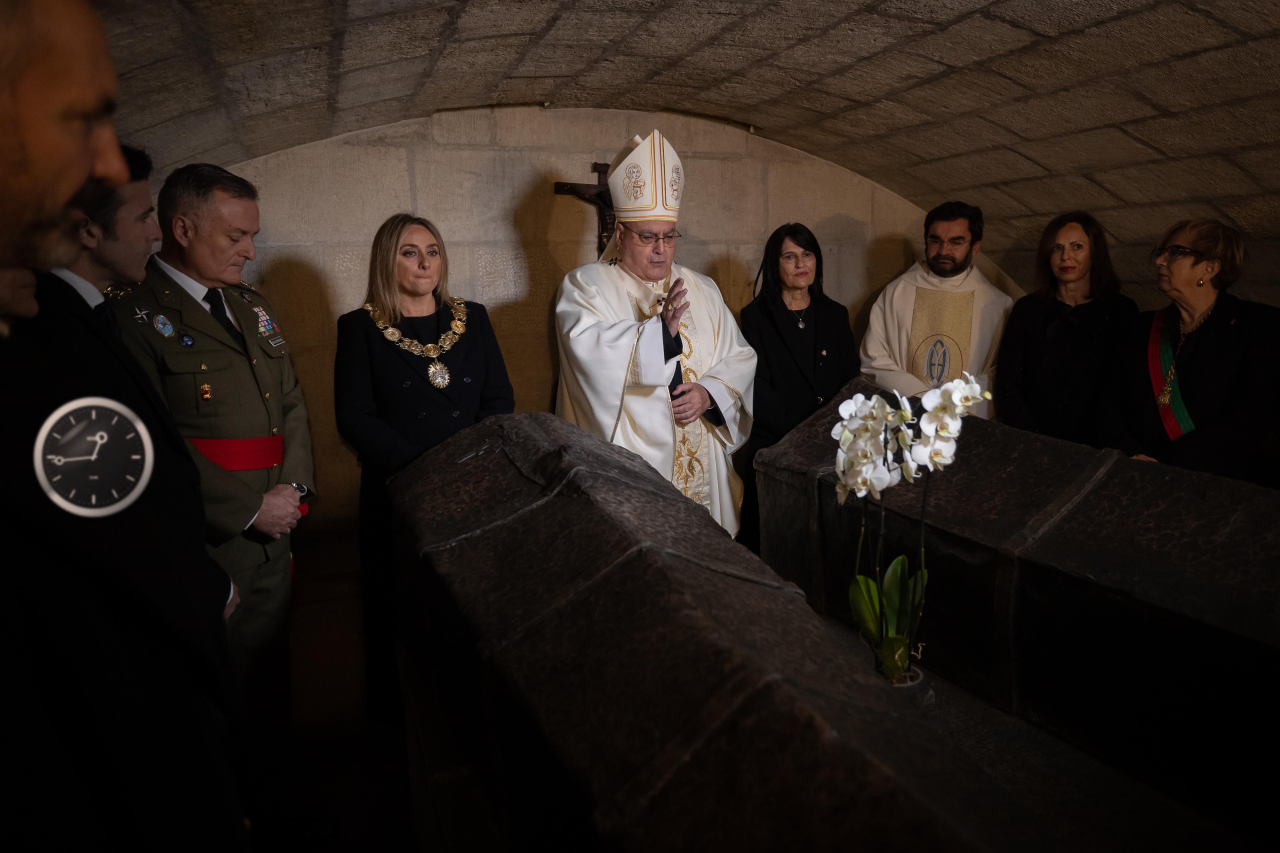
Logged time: 12:44
